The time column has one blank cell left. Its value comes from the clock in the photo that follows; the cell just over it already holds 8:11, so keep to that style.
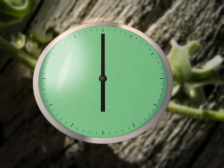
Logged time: 6:00
